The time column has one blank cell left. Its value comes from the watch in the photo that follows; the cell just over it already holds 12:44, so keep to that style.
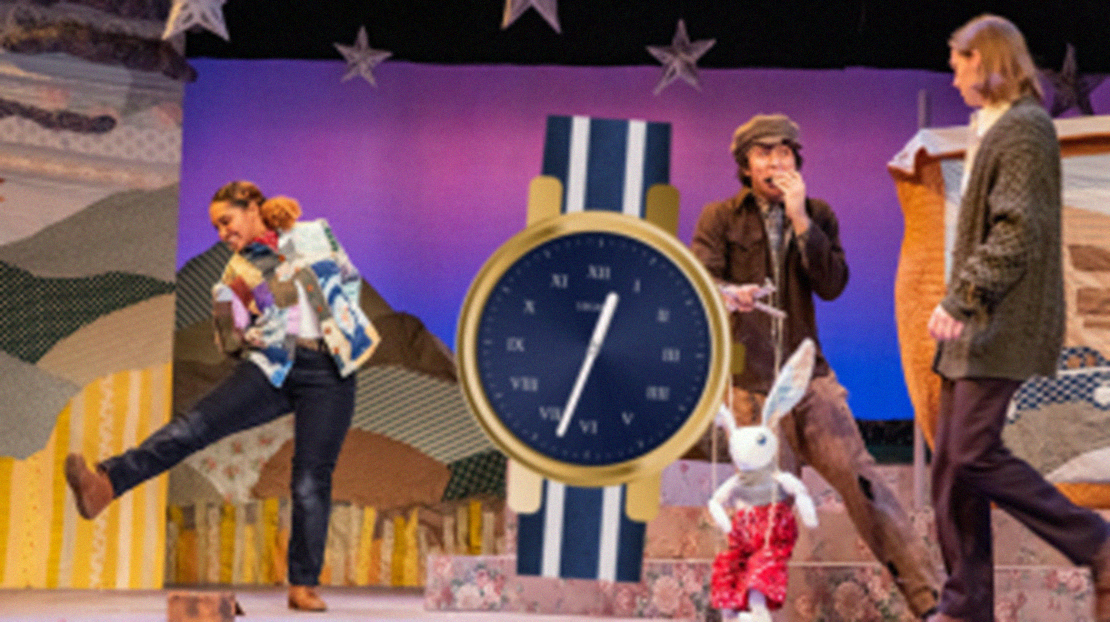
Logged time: 12:33
